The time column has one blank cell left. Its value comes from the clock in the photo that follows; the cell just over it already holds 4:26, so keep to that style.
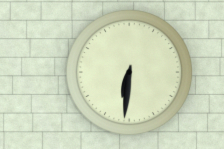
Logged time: 6:31
